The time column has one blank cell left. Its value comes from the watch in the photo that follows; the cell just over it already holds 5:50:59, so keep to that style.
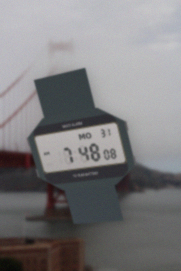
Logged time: 7:48:08
